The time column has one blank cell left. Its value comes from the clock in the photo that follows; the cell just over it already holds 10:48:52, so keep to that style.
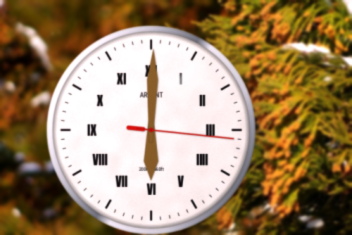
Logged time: 6:00:16
